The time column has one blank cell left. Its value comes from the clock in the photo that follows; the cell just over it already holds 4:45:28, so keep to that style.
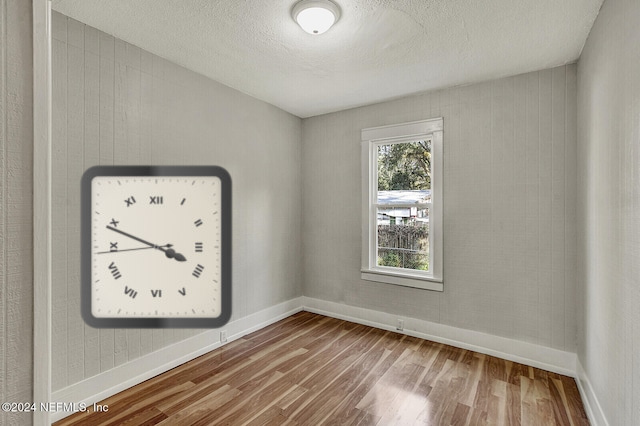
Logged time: 3:48:44
